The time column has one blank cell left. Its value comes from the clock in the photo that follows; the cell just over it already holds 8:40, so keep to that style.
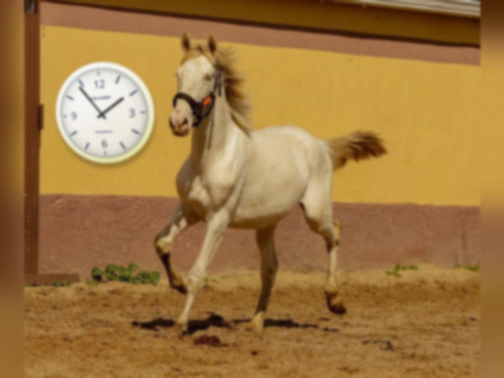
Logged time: 1:54
